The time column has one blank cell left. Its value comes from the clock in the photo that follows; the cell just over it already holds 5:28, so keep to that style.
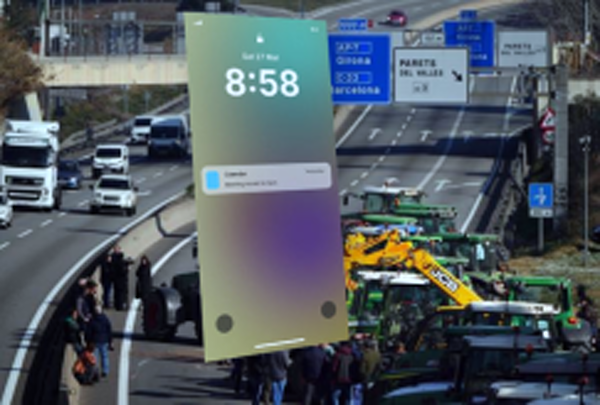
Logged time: 8:58
